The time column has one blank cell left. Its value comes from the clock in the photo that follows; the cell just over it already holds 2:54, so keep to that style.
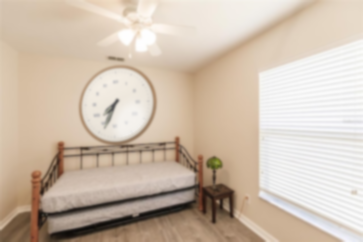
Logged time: 7:34
